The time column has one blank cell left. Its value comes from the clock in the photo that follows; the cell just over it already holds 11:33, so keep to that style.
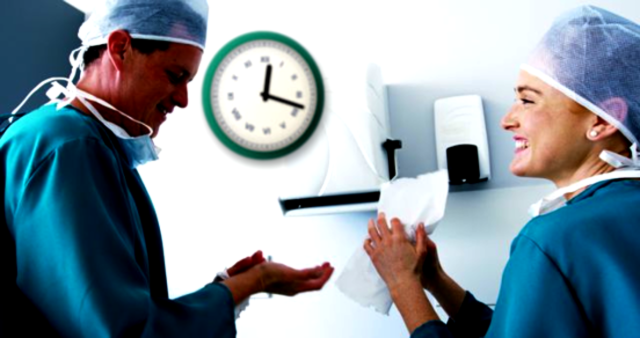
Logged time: 12:18
